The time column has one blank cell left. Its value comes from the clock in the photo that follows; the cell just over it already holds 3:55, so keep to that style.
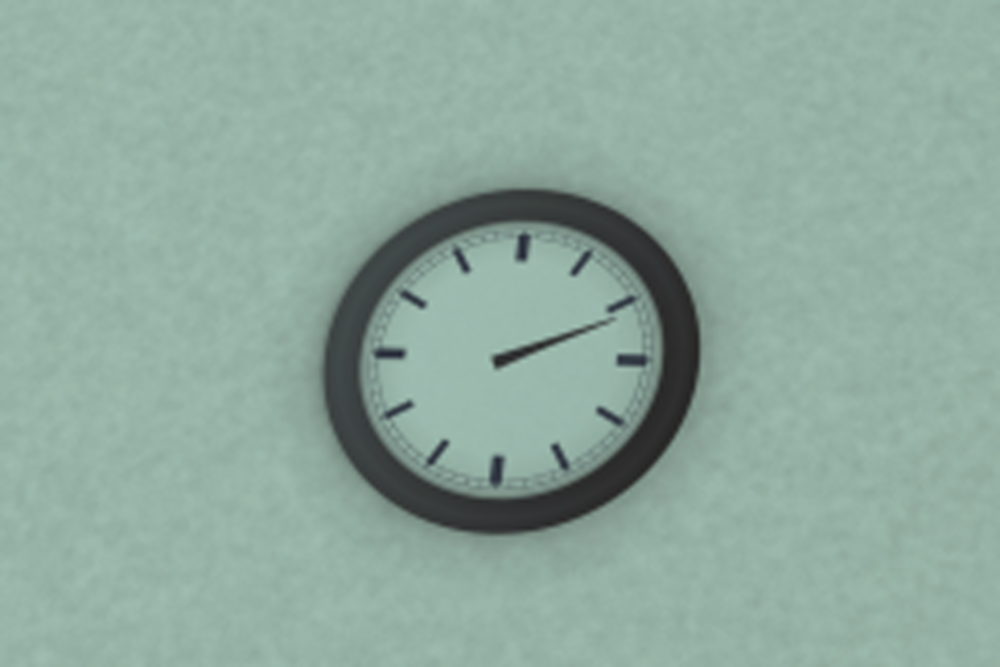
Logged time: 2:11
